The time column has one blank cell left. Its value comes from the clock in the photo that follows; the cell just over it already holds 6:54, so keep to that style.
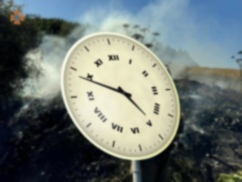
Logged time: 4:49
